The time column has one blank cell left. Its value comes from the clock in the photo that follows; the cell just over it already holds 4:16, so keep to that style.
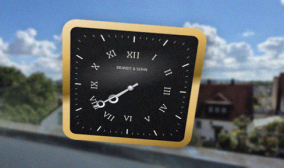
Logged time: 7:39
